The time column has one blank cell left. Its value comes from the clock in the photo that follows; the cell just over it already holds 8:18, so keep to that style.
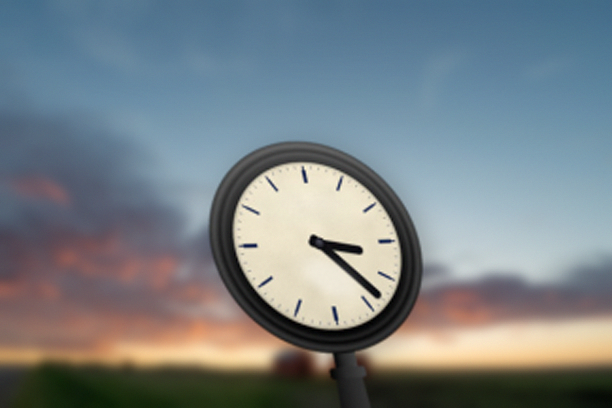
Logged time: 3:23
